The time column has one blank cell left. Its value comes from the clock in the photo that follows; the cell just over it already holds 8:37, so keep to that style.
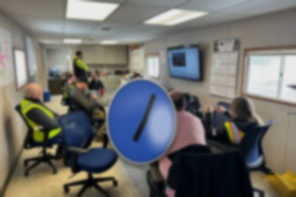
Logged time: 7:04
